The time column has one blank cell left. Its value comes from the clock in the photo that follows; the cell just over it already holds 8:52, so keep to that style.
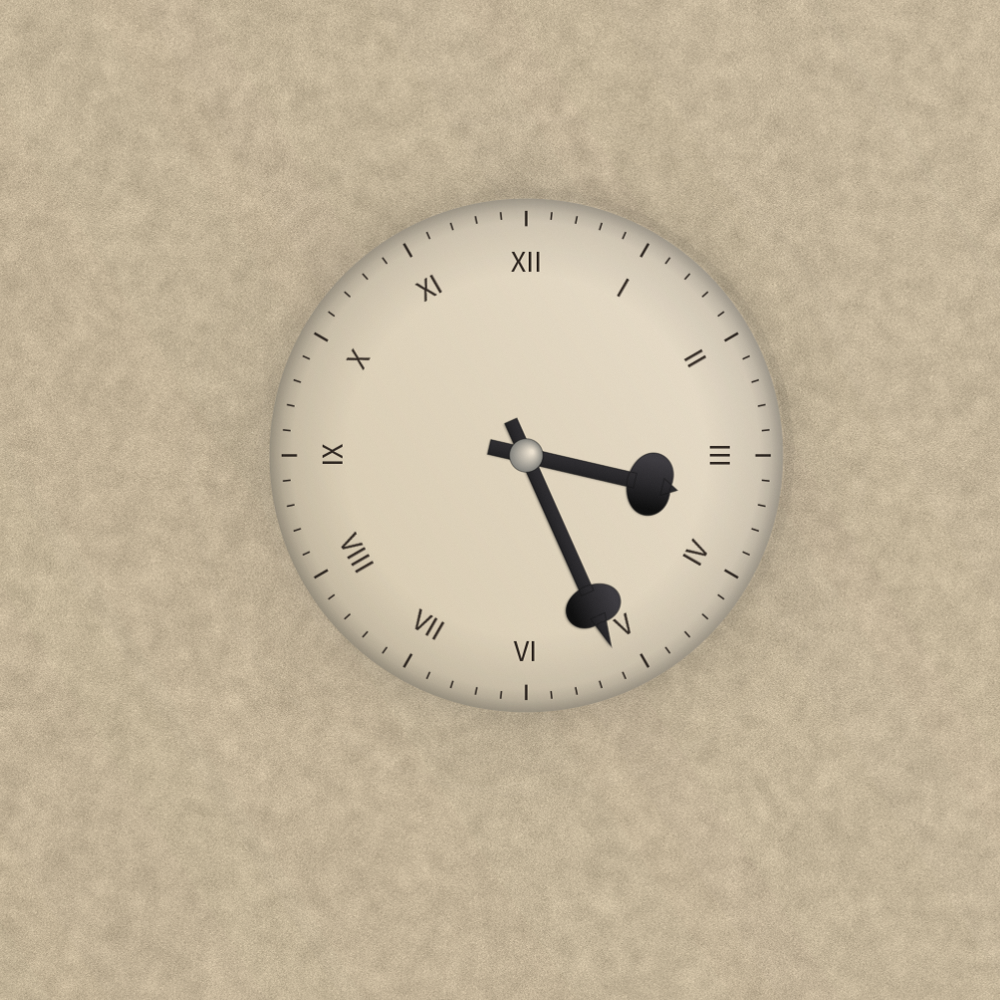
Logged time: 3:26
